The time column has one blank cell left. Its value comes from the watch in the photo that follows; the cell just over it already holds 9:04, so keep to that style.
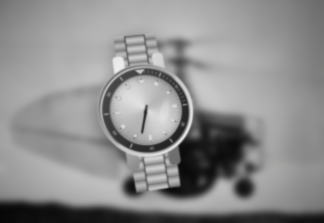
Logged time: 6:33
